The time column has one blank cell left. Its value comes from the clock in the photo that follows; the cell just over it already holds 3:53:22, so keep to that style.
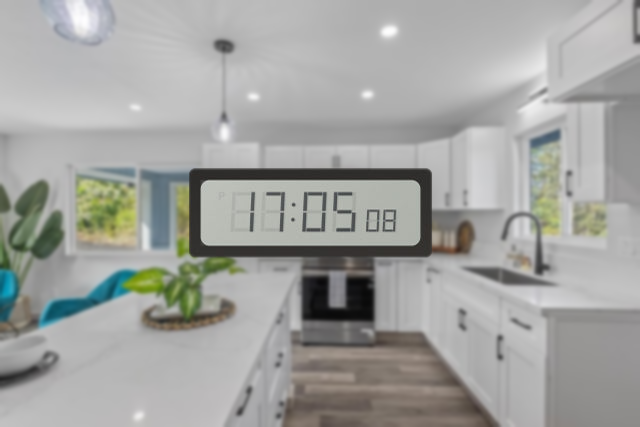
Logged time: 17:05:08
